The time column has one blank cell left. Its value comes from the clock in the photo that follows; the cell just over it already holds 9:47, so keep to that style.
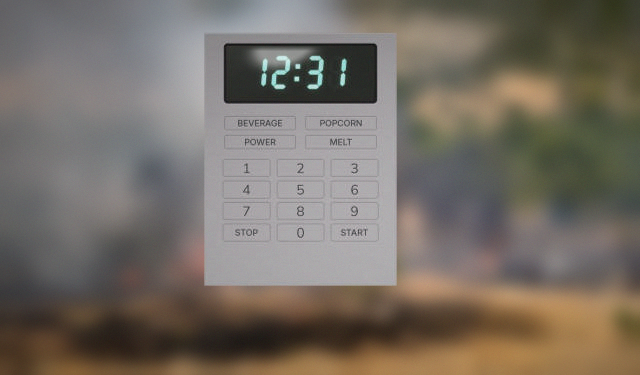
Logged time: 12:31
